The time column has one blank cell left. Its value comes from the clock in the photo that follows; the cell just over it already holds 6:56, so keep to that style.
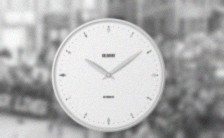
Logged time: 10:09
